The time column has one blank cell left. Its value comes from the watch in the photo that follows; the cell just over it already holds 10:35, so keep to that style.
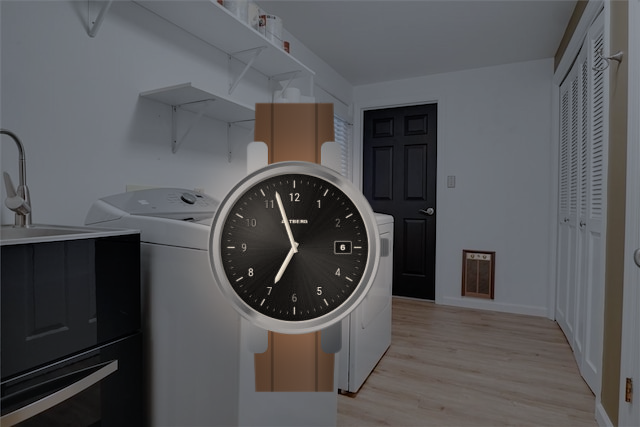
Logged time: 6:57
